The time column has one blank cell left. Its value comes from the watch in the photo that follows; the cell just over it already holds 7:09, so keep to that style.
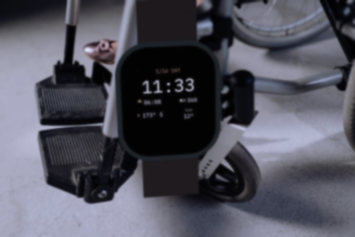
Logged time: 11:33
